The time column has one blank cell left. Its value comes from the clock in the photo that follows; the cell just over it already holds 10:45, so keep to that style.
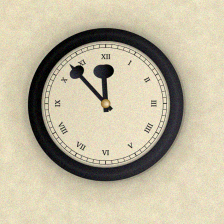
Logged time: 11:53
